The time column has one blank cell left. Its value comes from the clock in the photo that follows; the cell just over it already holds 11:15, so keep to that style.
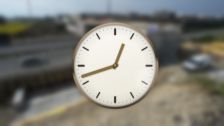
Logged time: 12:42
